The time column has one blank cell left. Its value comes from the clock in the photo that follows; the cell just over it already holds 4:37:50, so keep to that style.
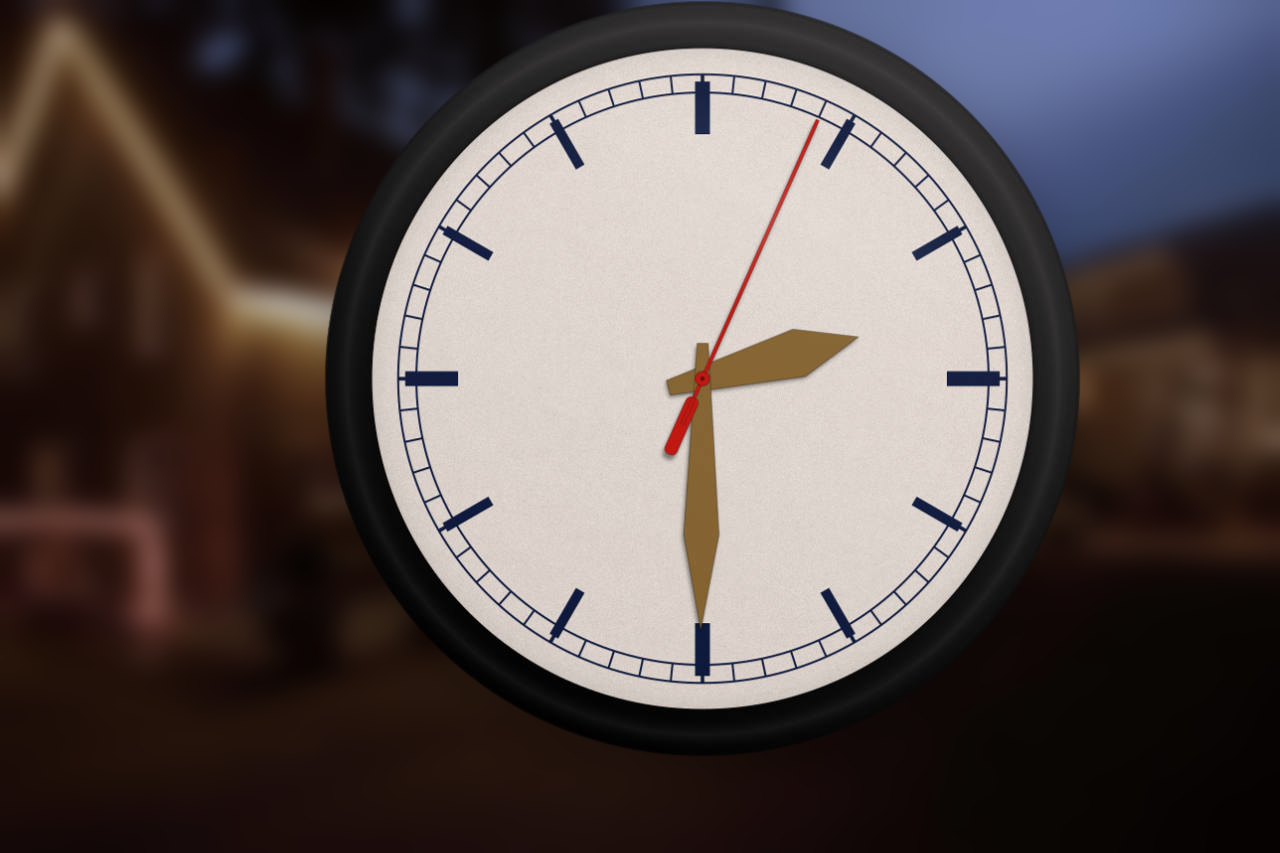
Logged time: 2:30:04
